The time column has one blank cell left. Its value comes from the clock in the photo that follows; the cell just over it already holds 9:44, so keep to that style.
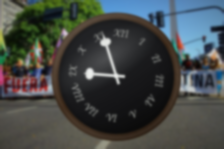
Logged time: 8:56
